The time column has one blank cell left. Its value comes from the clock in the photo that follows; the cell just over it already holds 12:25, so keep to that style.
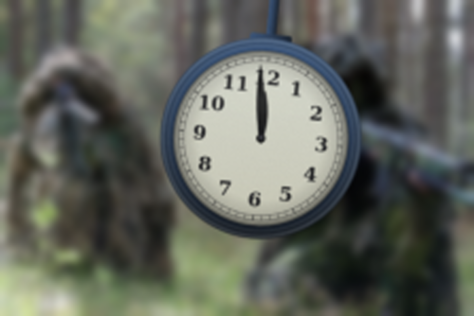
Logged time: 11:59
